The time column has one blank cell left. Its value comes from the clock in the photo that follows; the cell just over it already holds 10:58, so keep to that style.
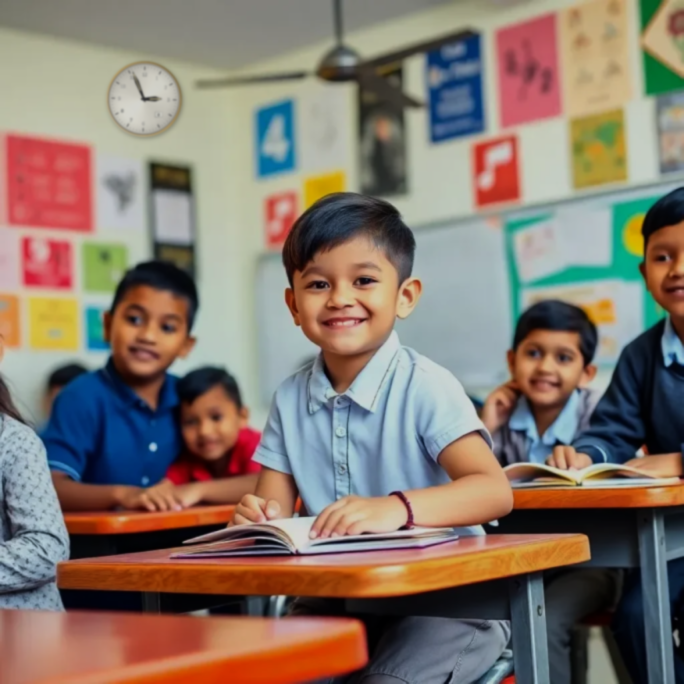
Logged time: 2:56
